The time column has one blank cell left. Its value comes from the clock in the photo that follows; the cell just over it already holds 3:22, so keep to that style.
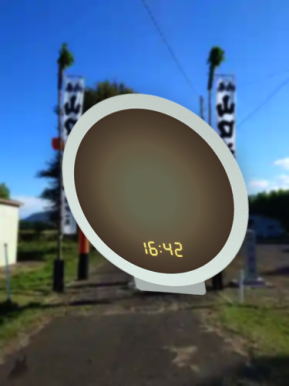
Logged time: 16:42
